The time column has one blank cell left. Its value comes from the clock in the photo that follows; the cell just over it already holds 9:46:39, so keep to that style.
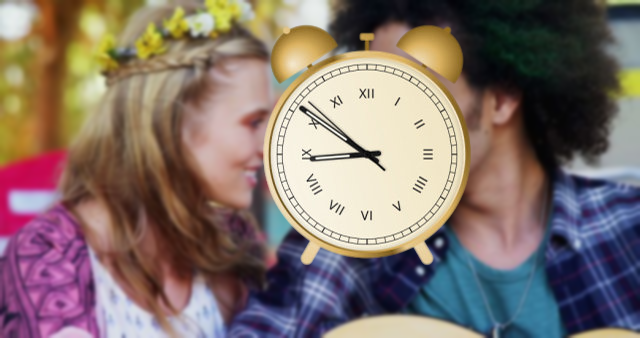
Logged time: 8:50:52
